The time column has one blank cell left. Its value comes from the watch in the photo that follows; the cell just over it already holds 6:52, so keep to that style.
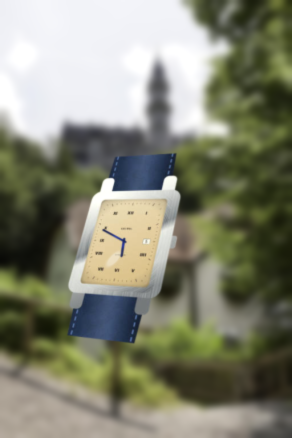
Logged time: 5:49
